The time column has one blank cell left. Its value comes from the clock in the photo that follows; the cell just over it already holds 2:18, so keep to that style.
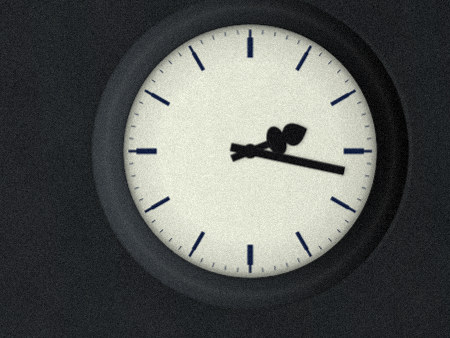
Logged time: 2:17
